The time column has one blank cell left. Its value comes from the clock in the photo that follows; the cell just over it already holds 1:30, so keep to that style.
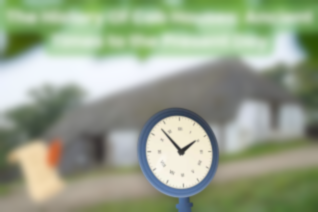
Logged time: 1:53
